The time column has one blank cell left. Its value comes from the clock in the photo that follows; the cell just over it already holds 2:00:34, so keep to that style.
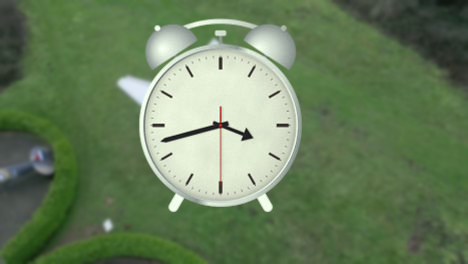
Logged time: 3:42:30
